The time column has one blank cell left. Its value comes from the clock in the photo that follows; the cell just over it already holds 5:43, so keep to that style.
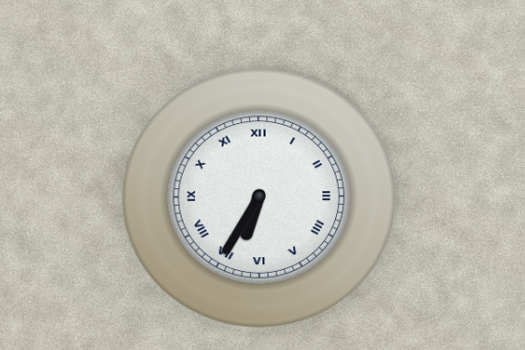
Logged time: 6:35
